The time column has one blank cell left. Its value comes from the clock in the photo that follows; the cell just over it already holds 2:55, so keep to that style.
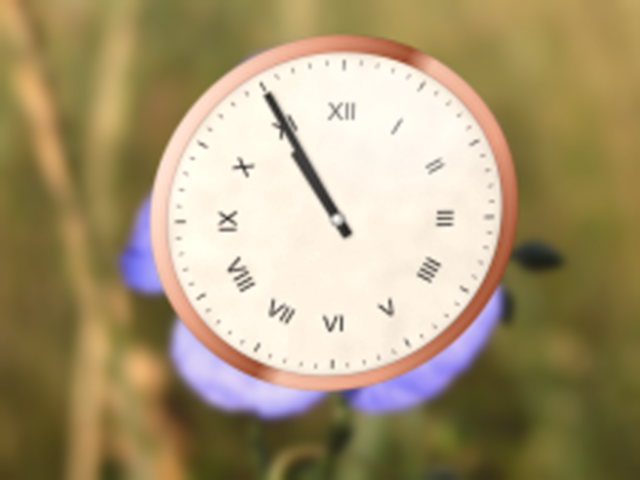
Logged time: 10:55
